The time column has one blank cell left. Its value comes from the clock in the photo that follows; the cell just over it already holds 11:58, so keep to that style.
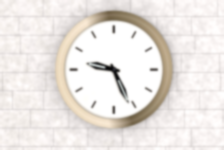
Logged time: 9:26
